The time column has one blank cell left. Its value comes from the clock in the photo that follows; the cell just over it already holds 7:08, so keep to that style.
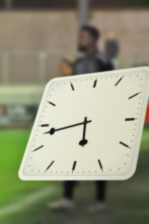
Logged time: 5:43
